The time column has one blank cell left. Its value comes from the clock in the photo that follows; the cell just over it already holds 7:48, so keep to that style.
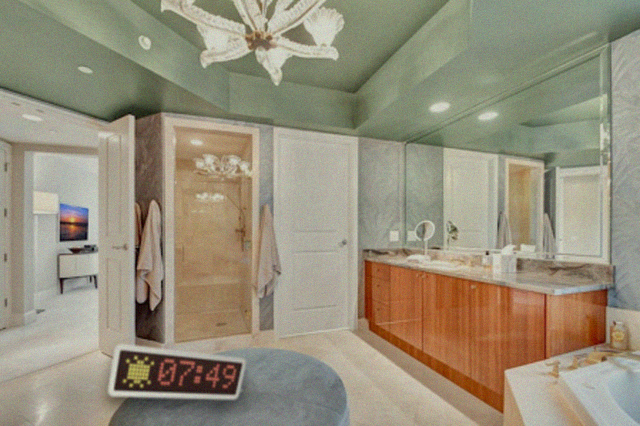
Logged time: 7:49
